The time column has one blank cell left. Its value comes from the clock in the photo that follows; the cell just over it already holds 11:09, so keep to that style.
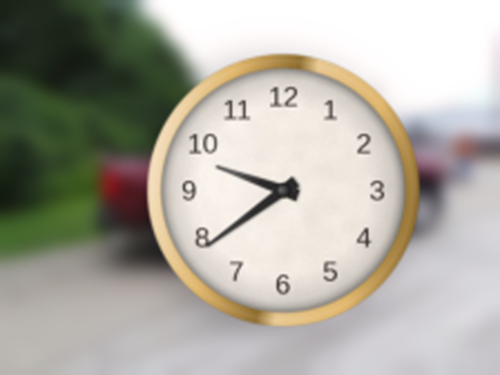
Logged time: 9:39
